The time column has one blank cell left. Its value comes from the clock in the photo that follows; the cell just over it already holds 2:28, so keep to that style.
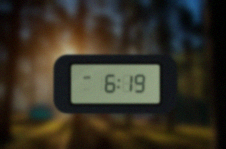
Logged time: 6:19
